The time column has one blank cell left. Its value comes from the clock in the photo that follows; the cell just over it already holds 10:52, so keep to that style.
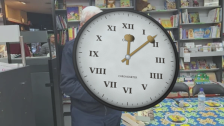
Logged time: 12:08
